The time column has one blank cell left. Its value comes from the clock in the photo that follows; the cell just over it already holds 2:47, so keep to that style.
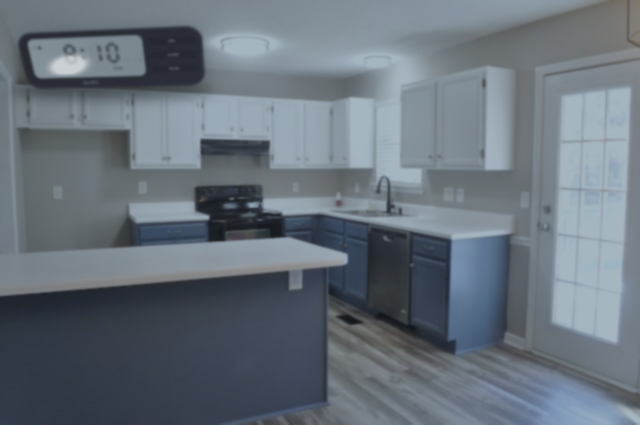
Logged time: 8:10
